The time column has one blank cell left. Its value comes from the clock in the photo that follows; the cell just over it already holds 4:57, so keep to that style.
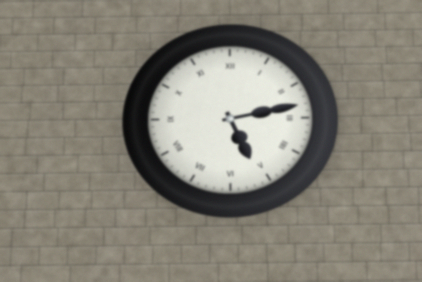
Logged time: 5:13
